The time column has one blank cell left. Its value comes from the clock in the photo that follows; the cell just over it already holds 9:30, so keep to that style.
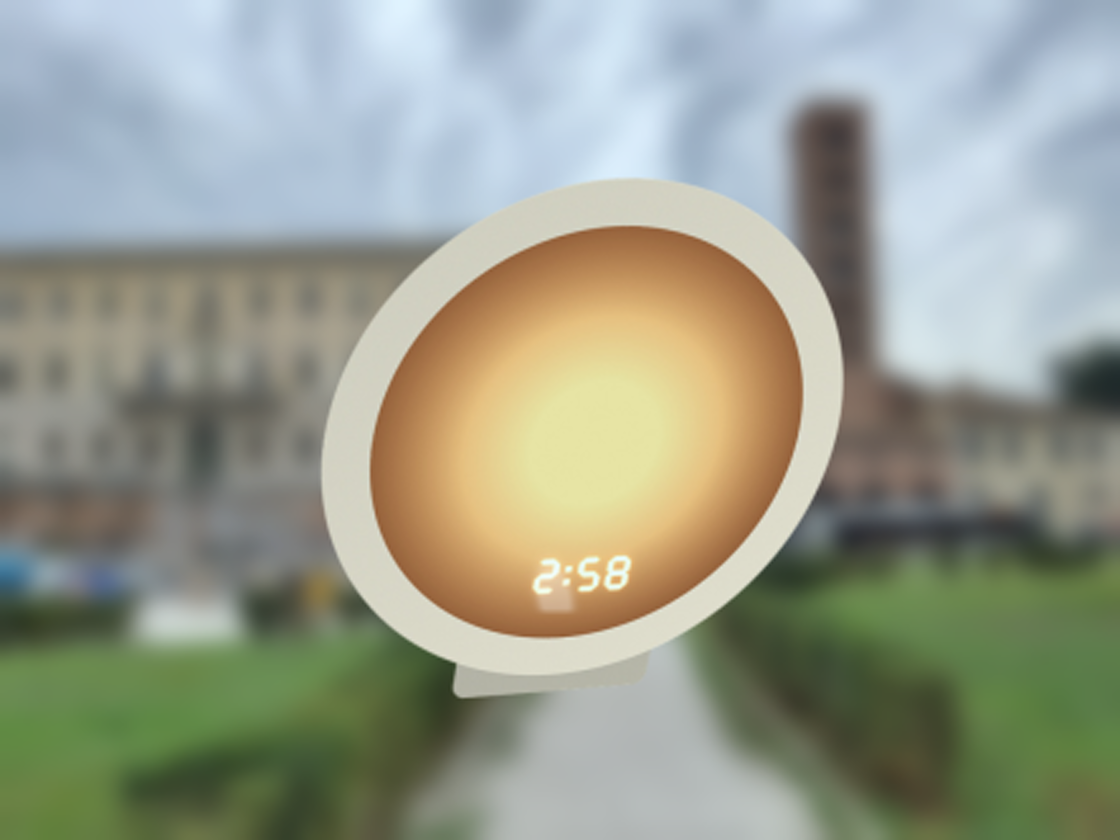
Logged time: 2:58
